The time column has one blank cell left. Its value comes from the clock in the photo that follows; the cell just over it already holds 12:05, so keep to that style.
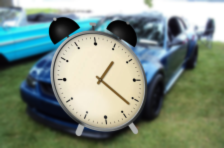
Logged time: 1:22
